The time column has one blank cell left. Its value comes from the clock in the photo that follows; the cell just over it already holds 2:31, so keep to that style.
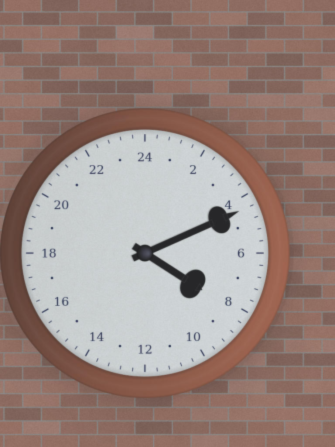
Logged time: 8:11
